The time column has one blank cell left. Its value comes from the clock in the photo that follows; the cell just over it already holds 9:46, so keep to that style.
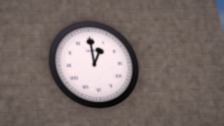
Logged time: 1:00
